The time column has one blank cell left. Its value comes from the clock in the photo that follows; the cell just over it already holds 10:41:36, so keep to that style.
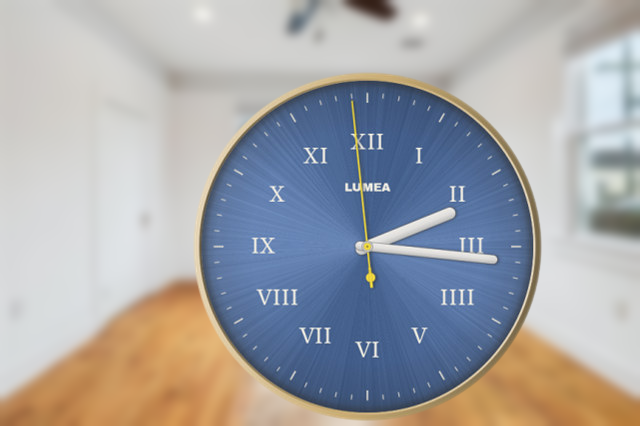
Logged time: 2:15:59
